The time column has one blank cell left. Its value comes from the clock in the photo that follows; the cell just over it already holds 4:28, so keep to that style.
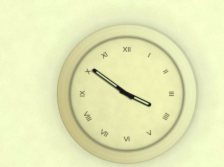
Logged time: 3:51
